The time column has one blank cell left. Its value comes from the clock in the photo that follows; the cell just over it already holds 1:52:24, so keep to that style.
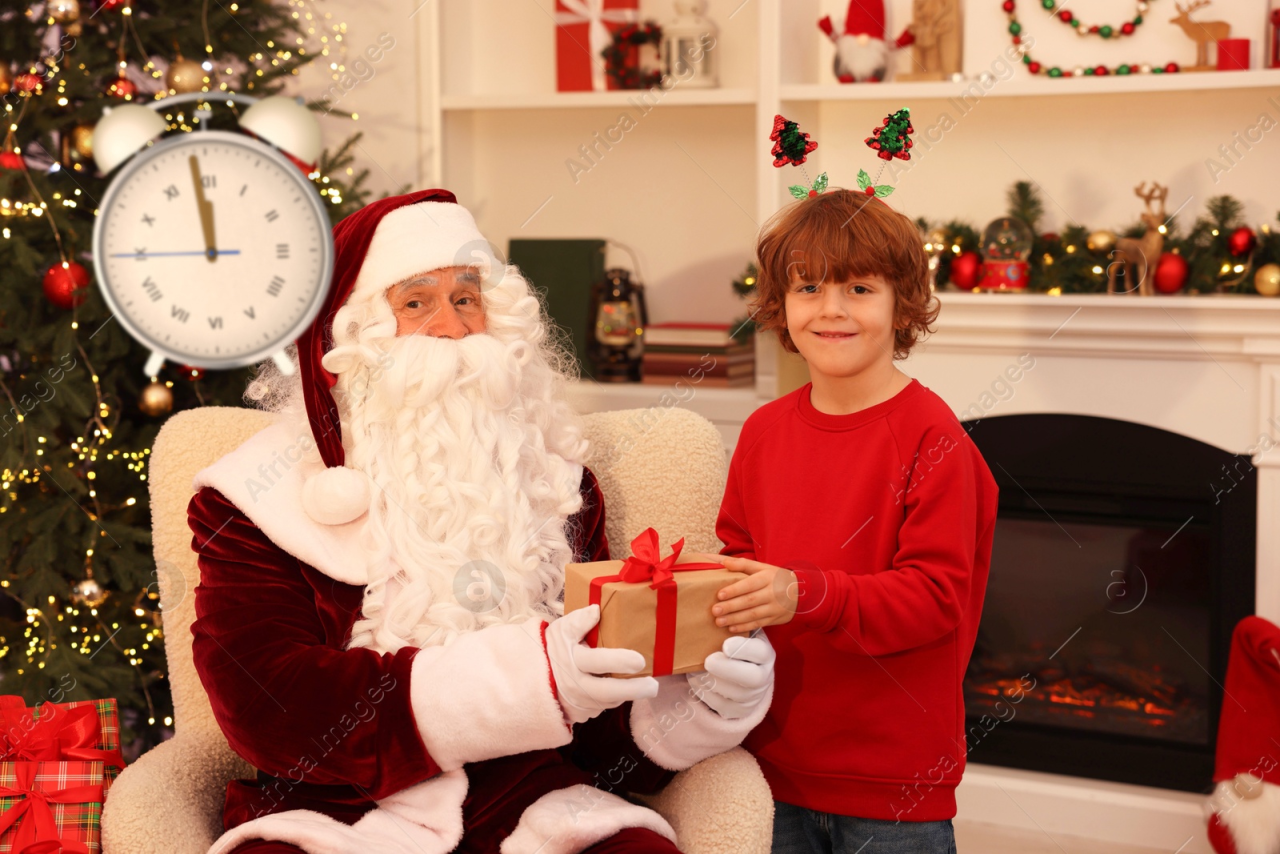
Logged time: 11:58:45
